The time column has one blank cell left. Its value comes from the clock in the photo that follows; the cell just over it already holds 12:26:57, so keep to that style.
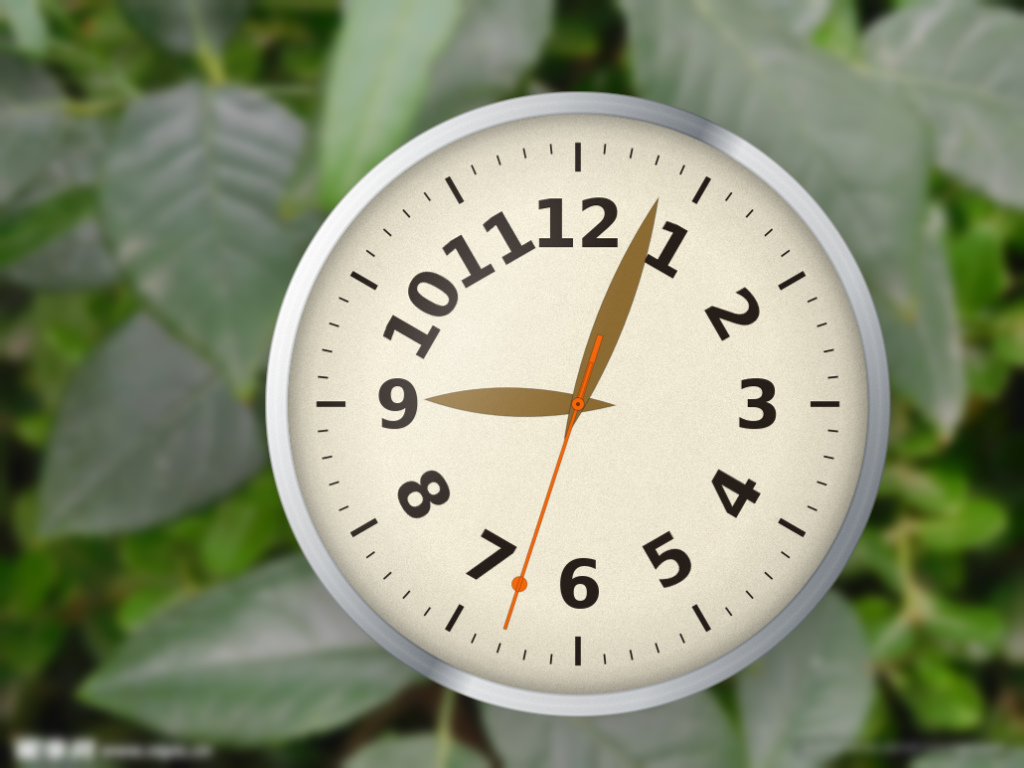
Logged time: 9:03:33
